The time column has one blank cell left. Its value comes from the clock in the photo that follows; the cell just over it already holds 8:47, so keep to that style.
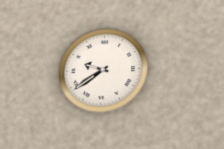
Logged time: 9:39
